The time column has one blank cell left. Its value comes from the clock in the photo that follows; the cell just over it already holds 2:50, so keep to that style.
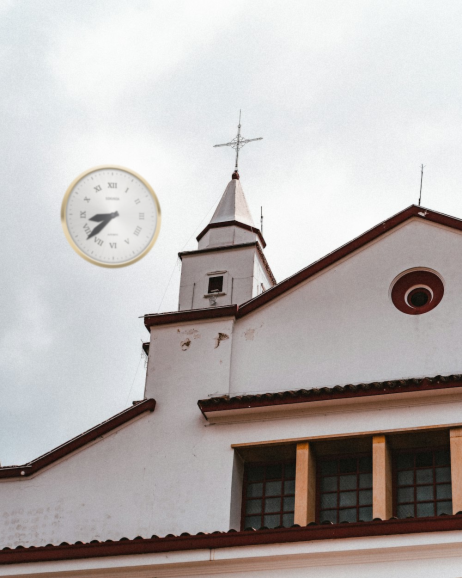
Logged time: 8:38
